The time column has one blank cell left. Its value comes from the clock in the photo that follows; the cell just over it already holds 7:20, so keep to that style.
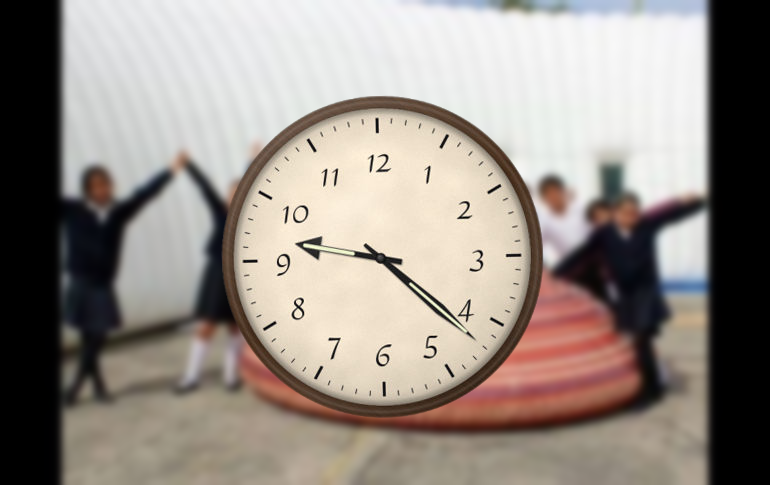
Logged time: 9:22
